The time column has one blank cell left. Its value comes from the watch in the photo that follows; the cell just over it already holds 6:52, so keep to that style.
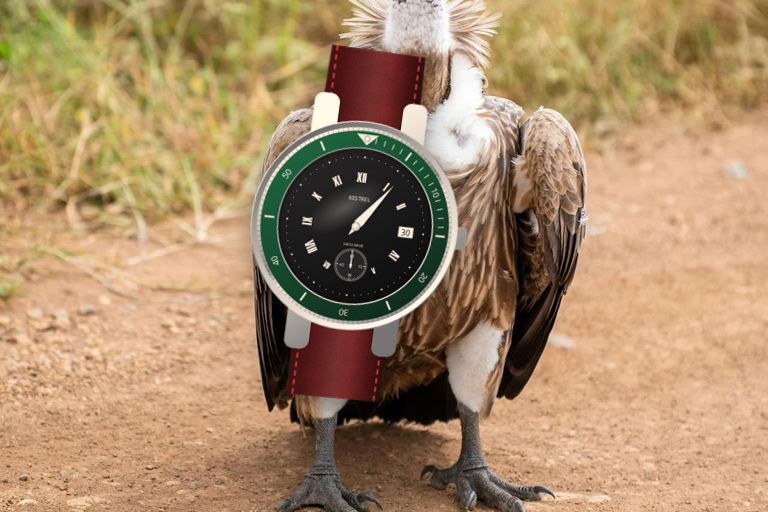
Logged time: 1:06
